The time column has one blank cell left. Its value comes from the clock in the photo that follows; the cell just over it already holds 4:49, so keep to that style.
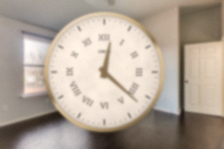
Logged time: 12:22
